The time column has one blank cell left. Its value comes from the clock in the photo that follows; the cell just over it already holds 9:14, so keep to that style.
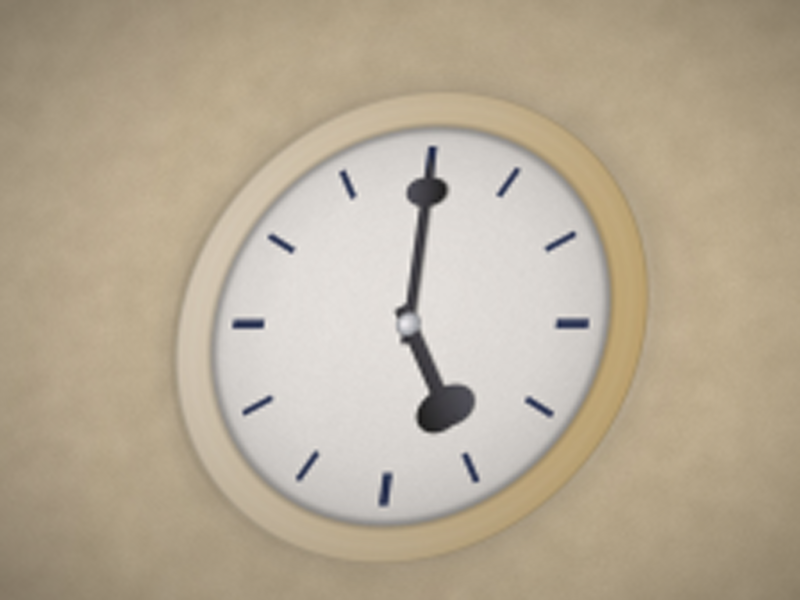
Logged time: 5:00
